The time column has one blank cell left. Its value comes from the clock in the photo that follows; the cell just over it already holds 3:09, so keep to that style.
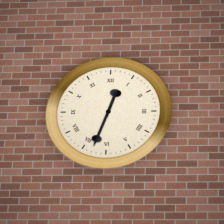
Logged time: 12:33
